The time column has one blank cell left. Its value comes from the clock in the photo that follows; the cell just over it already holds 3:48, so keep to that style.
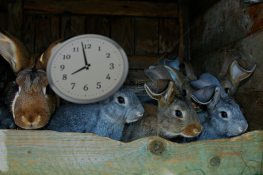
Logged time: 7:58
